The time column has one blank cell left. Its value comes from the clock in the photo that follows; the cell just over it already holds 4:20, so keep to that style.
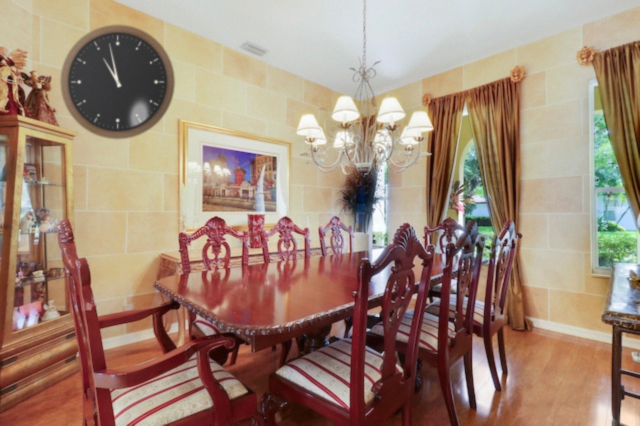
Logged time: 10:58
